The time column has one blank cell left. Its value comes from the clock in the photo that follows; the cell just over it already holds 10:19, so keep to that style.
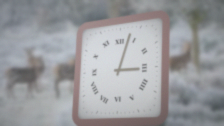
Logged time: 3:03
